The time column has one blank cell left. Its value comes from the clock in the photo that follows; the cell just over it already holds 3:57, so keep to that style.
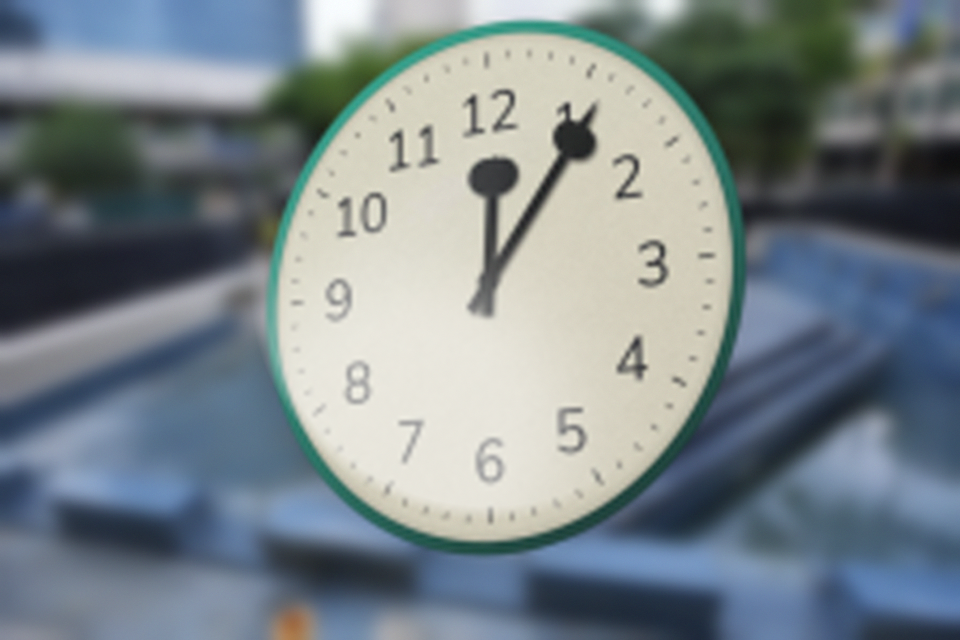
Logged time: 12:06
